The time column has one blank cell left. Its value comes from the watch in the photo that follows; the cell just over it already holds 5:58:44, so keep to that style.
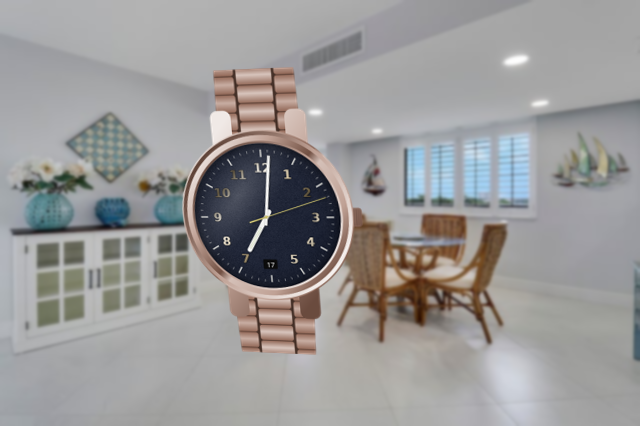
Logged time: 7:01:12
